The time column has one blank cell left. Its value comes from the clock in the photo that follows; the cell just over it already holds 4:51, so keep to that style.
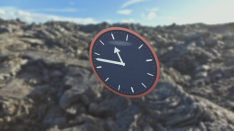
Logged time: 11:48
